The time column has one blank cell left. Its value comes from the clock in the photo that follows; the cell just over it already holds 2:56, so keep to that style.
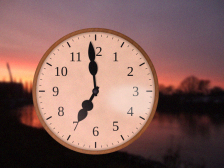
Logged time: 6:59
